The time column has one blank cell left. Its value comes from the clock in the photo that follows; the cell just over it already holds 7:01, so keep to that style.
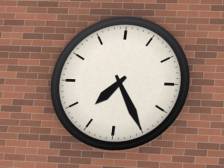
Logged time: 7:25
